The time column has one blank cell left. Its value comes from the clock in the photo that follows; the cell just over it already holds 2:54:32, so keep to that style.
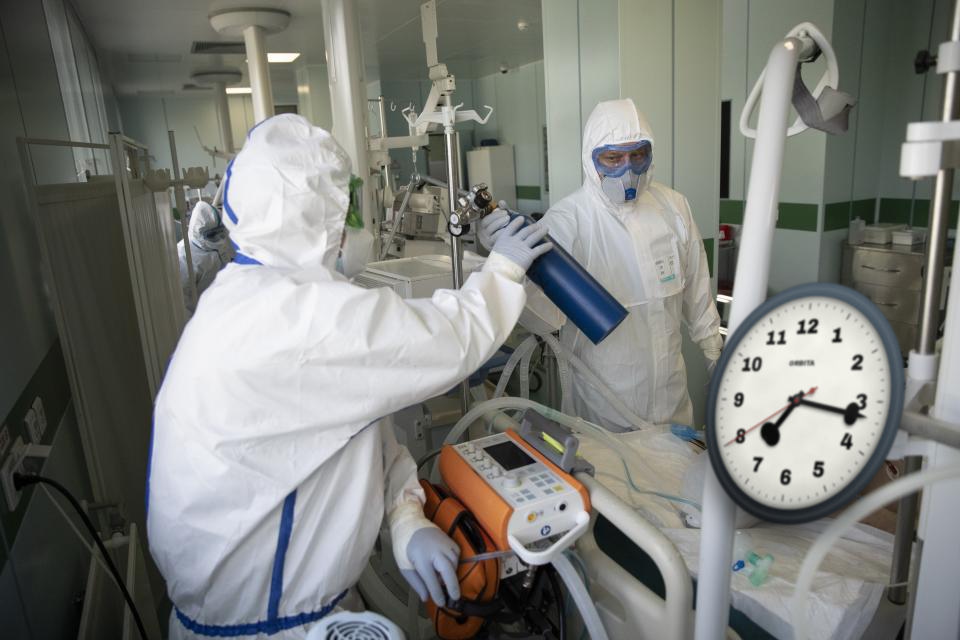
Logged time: 7:16:40
